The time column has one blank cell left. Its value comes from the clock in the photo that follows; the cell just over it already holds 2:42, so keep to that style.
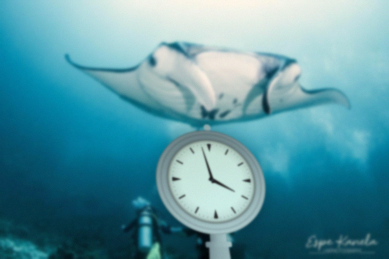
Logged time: 3:58
